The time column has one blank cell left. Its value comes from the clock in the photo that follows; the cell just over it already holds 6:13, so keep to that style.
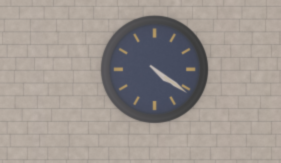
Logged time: 4:21
